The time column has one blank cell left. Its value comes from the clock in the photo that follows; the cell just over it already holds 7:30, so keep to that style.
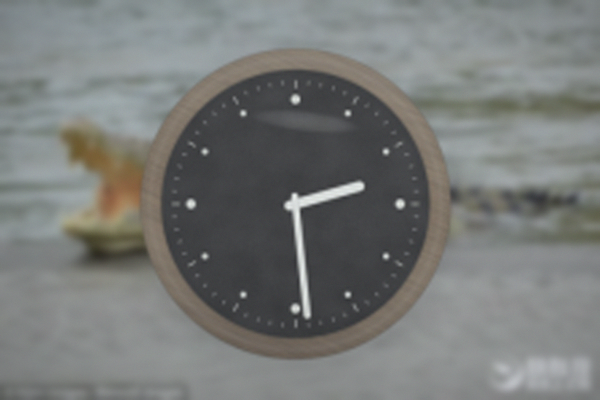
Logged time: 2:29
